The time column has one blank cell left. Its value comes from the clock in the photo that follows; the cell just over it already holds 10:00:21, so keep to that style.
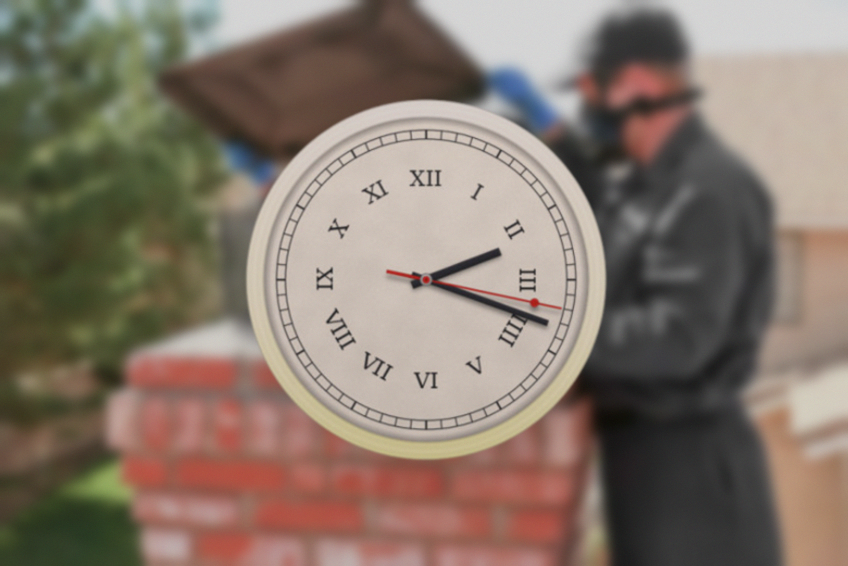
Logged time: 2:18:17
